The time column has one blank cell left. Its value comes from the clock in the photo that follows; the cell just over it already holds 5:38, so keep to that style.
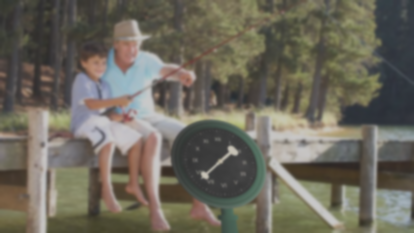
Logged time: 1:38
